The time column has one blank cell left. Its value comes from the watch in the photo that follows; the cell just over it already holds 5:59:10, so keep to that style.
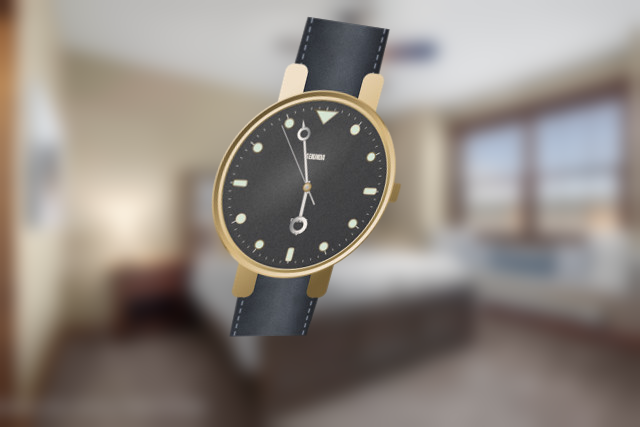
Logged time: 5:56:54
